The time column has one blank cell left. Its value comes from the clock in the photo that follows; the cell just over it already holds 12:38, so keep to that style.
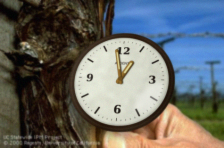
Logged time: 12:58
